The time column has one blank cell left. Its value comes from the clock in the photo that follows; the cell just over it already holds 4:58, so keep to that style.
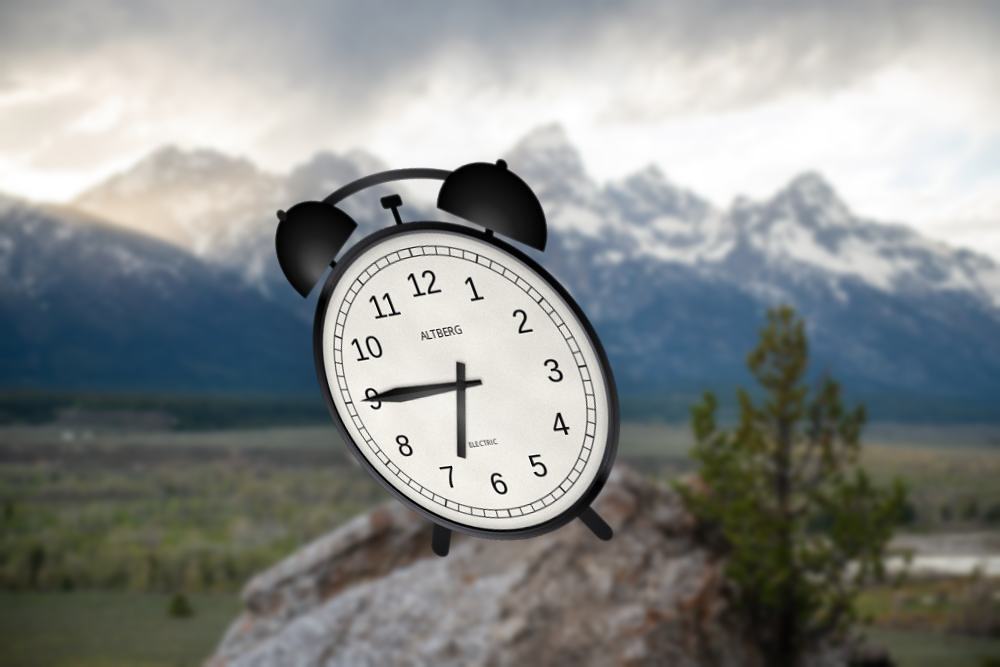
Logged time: 6:45
